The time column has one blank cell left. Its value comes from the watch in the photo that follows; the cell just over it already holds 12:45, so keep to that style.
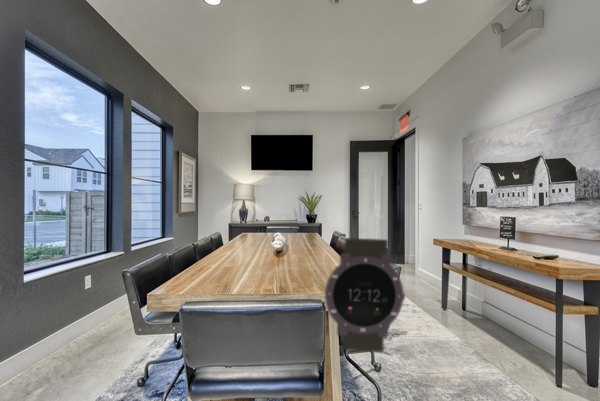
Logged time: 12:12
